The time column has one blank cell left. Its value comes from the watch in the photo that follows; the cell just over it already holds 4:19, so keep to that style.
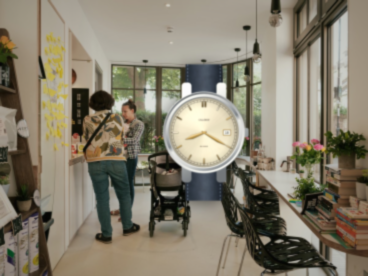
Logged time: 8:20
